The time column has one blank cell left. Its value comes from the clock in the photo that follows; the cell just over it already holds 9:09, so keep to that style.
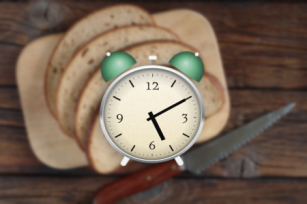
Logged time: 5:10
